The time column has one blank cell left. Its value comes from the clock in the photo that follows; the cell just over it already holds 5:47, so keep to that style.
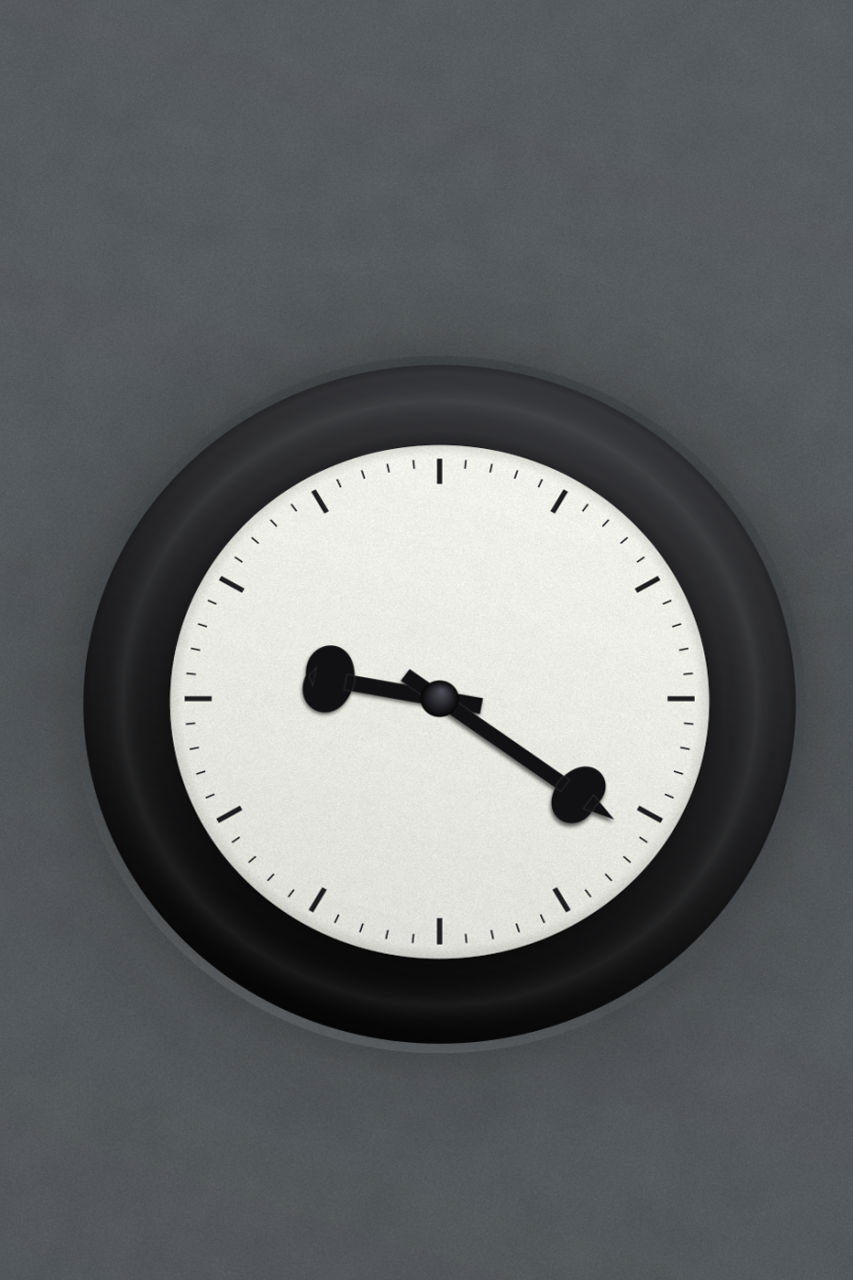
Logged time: 9:21
